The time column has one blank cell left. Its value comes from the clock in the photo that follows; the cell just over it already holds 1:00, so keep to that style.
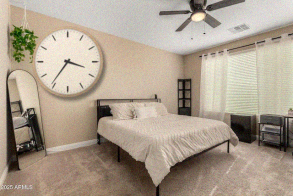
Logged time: 3:36
